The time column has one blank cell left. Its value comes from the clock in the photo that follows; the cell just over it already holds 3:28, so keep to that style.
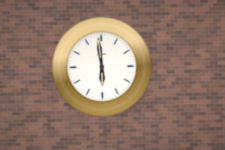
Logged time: 5:59
